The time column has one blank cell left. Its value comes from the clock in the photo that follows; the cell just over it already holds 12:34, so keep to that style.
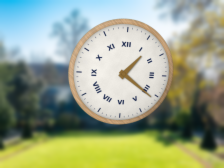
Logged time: 1:21
